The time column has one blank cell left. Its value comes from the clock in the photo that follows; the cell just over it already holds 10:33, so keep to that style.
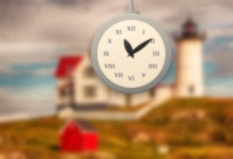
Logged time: 11:09
